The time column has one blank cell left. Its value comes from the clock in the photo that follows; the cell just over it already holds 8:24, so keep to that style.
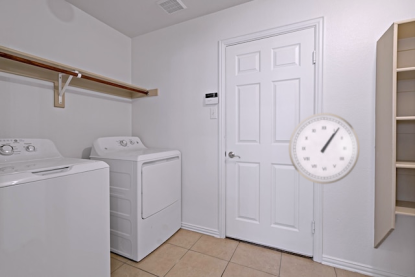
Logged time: 1:06
